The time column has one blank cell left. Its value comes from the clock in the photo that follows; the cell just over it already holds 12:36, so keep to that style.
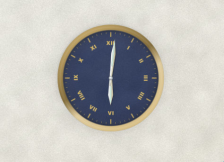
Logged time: 6:01
